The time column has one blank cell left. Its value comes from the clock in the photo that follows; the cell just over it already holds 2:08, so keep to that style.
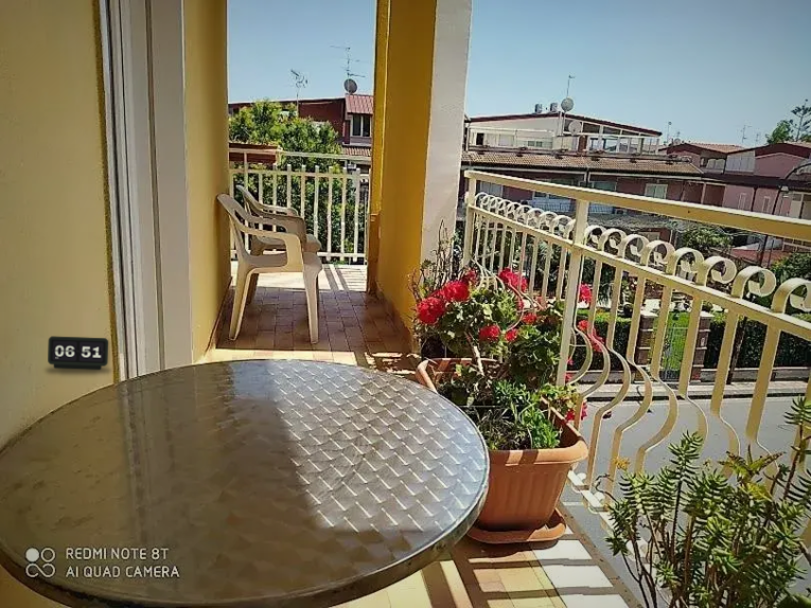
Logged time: 6:51
